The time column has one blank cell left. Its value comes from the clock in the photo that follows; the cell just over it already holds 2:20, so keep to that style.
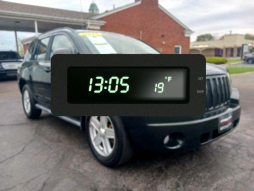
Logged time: 13:05
